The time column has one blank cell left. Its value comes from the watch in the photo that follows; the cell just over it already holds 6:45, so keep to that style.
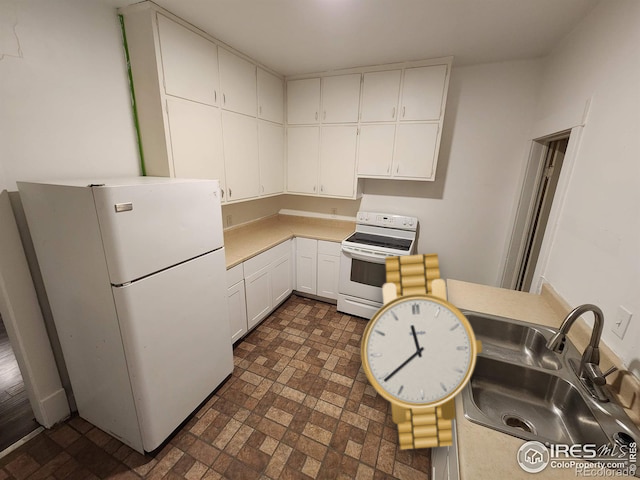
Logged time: 11:39
